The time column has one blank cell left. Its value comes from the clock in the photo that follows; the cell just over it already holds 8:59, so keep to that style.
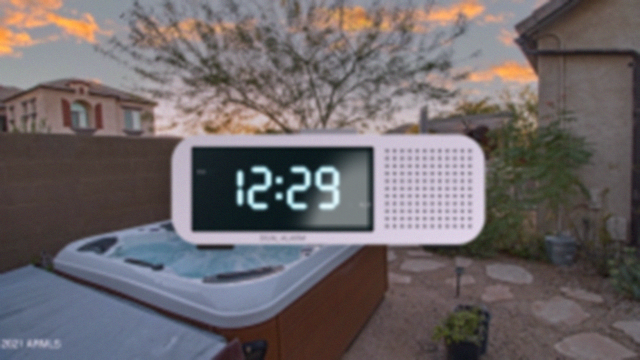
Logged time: 12:29
